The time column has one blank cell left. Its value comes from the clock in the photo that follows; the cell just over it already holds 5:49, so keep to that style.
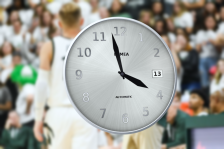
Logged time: 3:58
